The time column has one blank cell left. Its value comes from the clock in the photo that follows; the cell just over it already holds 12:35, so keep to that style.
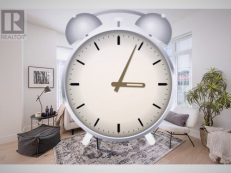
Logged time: 3:04
